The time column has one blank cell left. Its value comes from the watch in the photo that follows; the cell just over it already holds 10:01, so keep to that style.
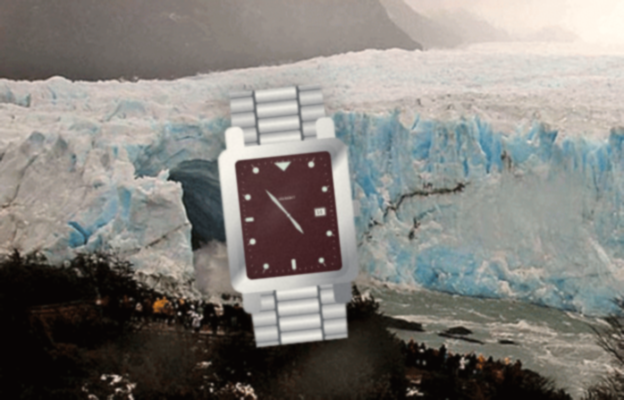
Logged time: 4:54
